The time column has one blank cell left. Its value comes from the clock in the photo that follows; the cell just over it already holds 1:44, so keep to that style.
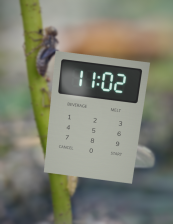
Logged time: 11:02
